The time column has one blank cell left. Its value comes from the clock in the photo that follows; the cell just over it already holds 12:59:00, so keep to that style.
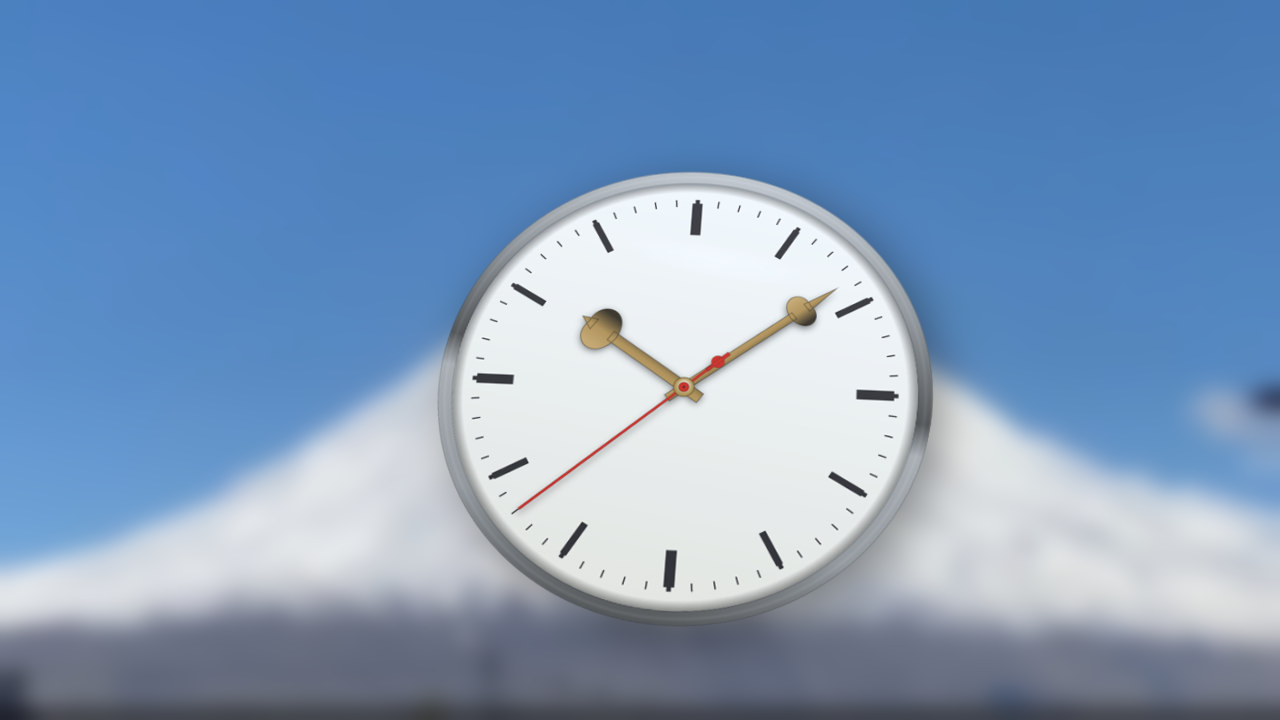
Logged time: 10:08:38
